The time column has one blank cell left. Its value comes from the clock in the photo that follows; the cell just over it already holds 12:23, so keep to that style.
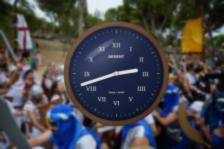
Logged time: 2:42
